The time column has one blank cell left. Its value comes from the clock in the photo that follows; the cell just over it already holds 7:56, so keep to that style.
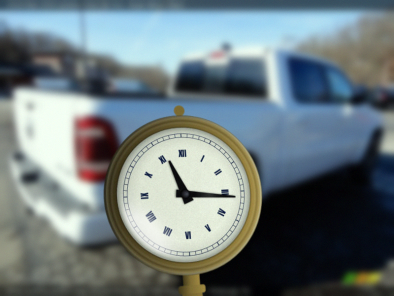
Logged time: 11:16
